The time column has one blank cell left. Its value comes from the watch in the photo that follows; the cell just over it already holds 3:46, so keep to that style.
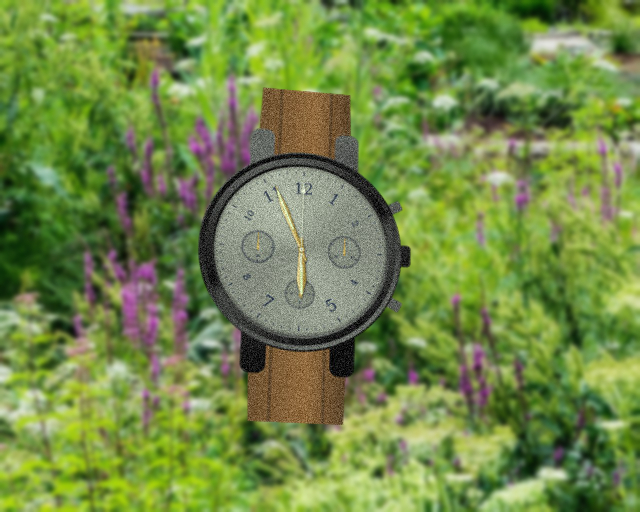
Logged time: 5:56
